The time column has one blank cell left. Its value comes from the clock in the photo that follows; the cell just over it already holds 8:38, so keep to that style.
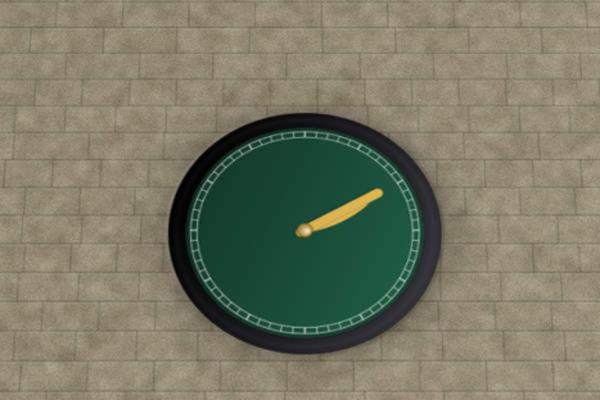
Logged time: 2:10
